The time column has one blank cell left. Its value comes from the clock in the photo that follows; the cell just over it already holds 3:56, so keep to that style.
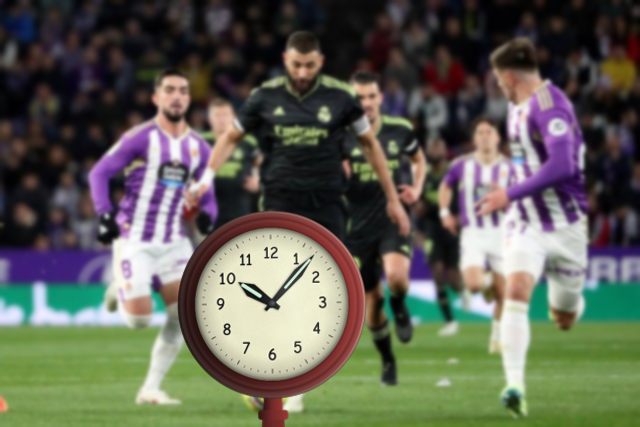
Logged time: 10:07
